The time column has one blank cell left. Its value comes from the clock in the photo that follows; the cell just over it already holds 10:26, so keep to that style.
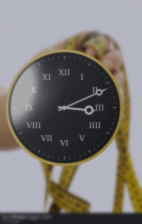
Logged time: 3:11
